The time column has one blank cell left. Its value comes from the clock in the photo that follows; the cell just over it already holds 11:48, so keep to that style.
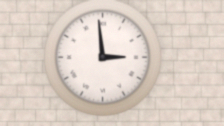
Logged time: 2:59
